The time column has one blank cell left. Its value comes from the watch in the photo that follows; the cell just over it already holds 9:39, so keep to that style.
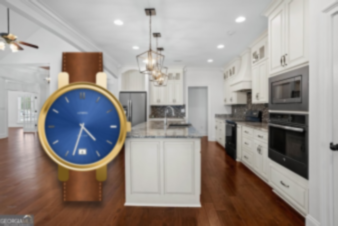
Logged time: 4:33
